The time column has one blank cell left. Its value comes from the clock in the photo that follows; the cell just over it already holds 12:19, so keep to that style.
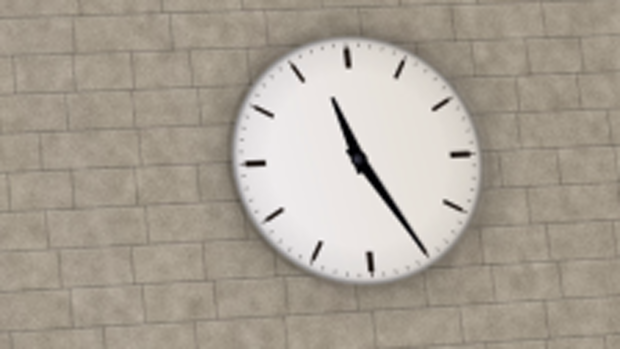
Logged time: 11:25
